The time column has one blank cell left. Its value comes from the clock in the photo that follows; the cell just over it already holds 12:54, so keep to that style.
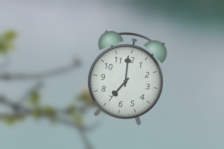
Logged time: 6:59
